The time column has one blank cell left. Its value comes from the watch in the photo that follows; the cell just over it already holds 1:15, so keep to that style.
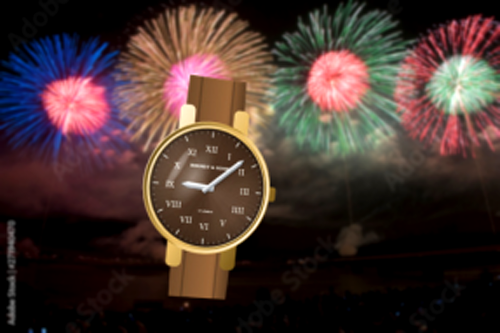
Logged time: 9:08
